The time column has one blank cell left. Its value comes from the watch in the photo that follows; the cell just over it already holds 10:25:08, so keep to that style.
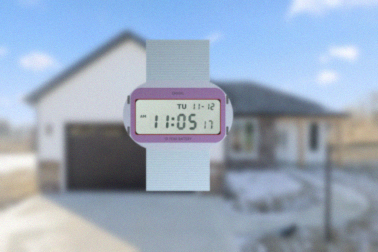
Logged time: 11:05:17
